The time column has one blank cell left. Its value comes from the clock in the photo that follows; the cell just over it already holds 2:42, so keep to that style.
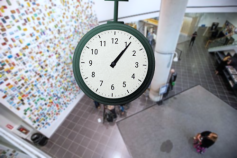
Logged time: 1:06
